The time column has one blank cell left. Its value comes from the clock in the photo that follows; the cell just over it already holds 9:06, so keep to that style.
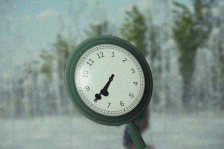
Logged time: 7:40
